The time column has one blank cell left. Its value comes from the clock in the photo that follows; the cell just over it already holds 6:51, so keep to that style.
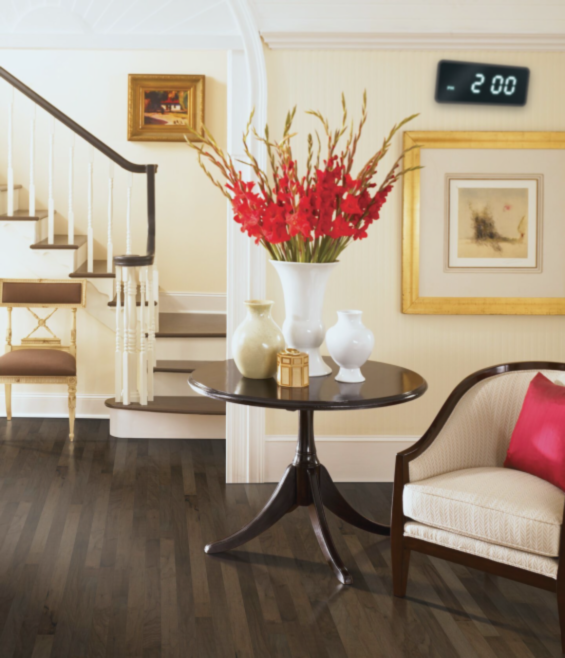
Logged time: 2:00
